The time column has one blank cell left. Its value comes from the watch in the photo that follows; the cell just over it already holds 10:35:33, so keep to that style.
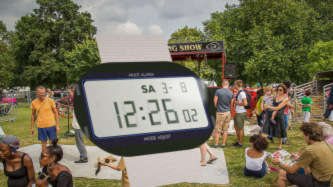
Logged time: 12:26:02
